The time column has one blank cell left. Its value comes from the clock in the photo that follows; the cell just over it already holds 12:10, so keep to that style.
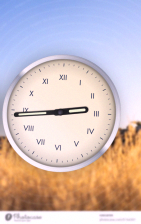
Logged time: 2:44
